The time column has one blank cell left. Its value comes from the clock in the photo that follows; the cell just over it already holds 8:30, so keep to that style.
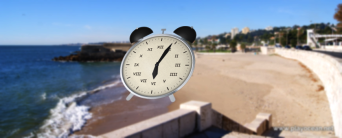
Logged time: 6:04
